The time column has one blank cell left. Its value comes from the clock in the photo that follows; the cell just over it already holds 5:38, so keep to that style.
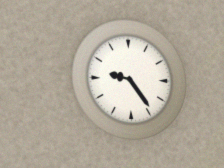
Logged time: 9:24
